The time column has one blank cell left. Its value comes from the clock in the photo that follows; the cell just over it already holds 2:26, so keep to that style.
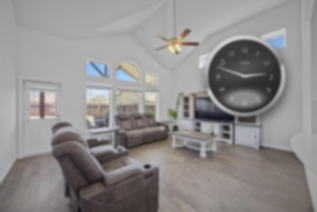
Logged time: 2:48
